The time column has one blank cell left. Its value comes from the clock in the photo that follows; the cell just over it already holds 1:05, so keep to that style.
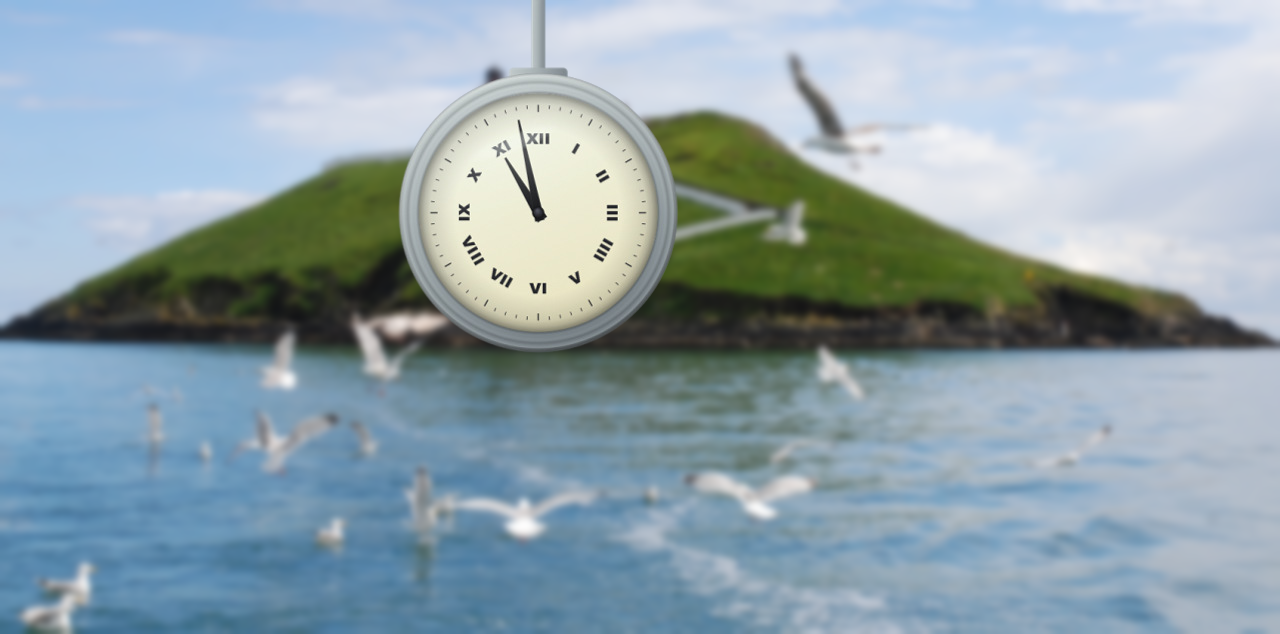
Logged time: 10:58
